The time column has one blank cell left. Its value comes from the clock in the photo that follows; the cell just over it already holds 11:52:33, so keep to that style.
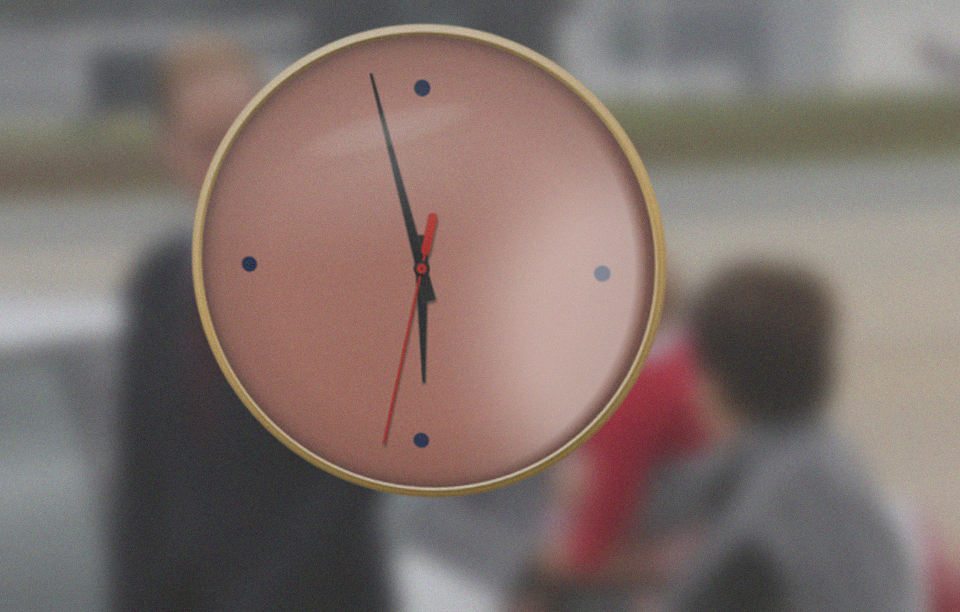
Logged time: 5:57:32
